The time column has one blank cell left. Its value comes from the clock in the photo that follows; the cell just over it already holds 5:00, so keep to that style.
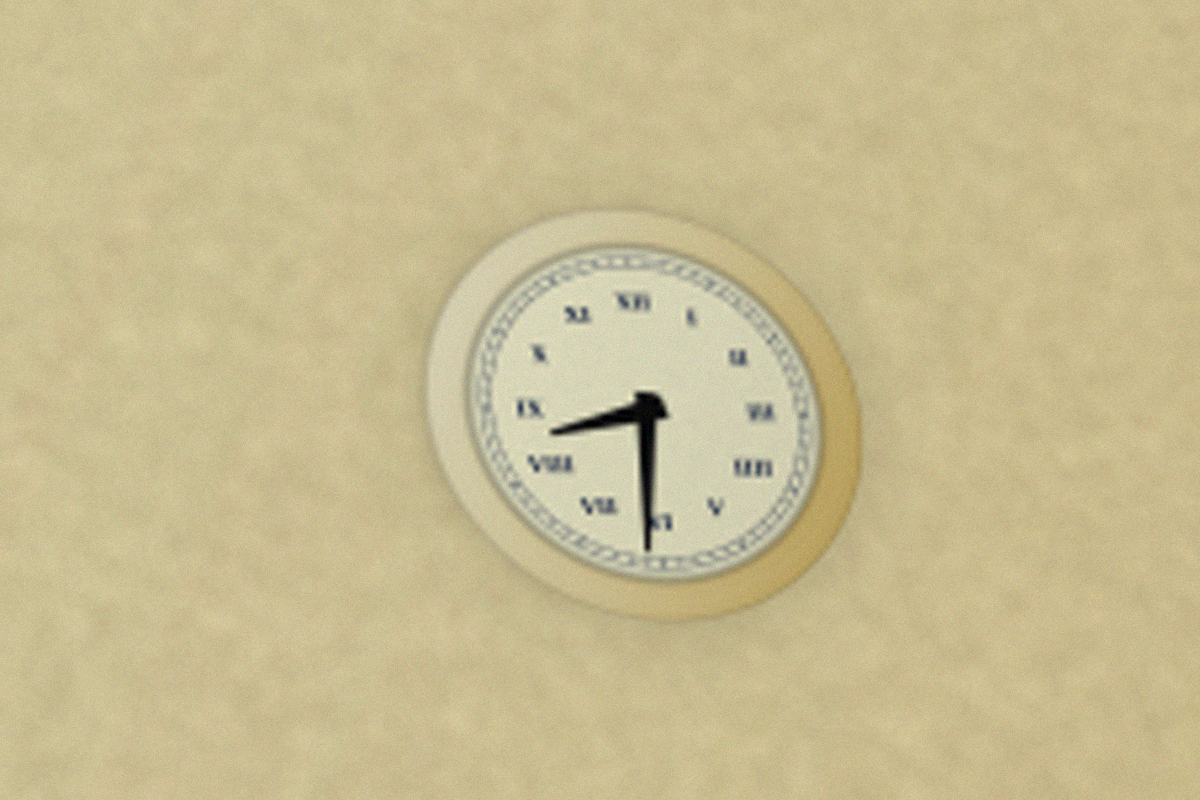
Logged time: 8:31
